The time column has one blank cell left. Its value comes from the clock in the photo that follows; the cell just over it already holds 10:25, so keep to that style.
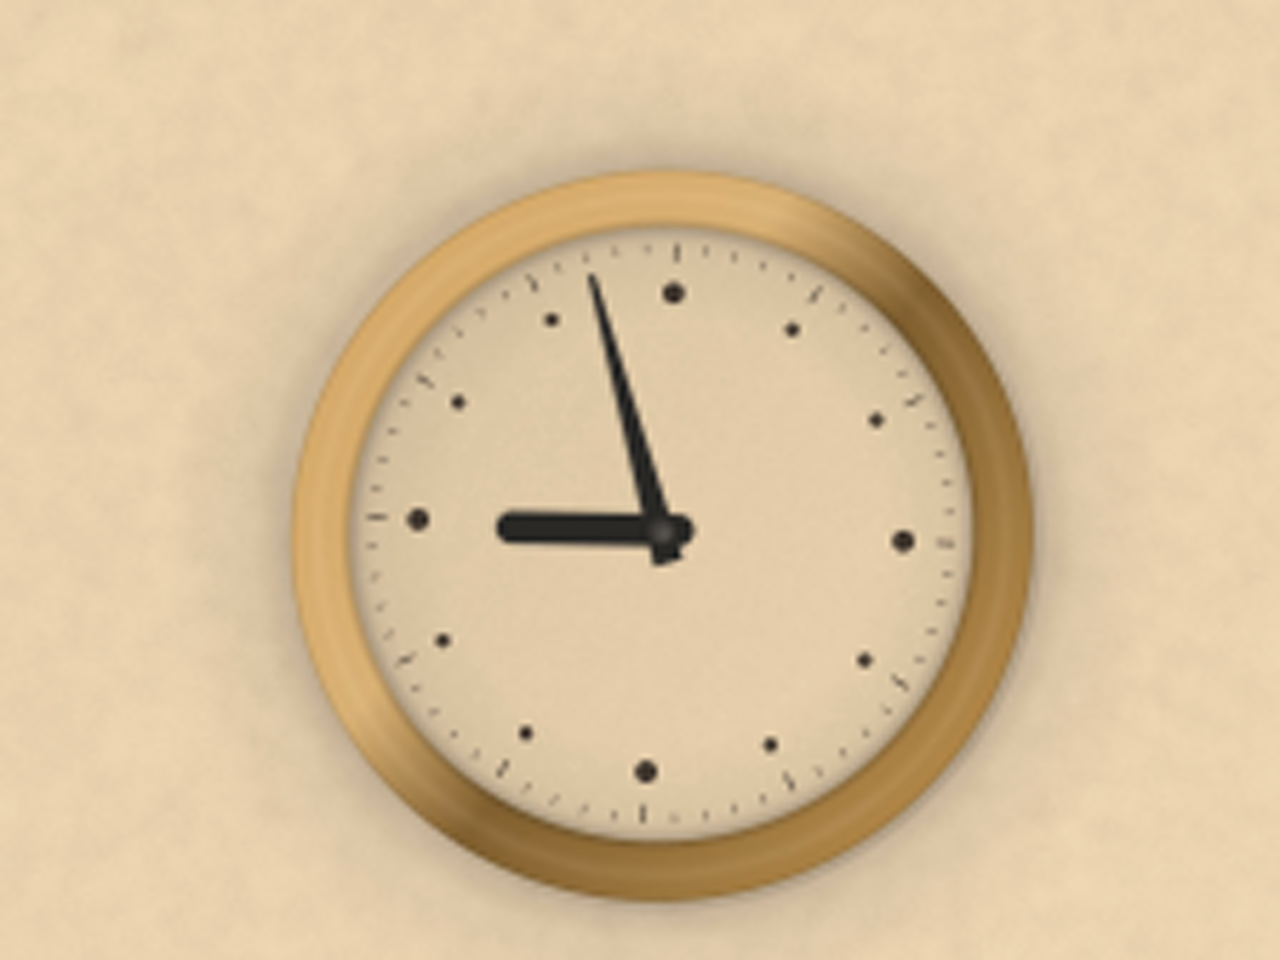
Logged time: 8:57
